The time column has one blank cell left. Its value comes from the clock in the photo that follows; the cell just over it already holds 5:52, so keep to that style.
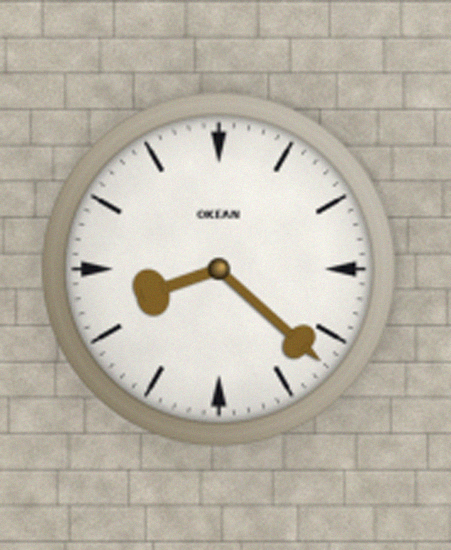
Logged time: 8:22
